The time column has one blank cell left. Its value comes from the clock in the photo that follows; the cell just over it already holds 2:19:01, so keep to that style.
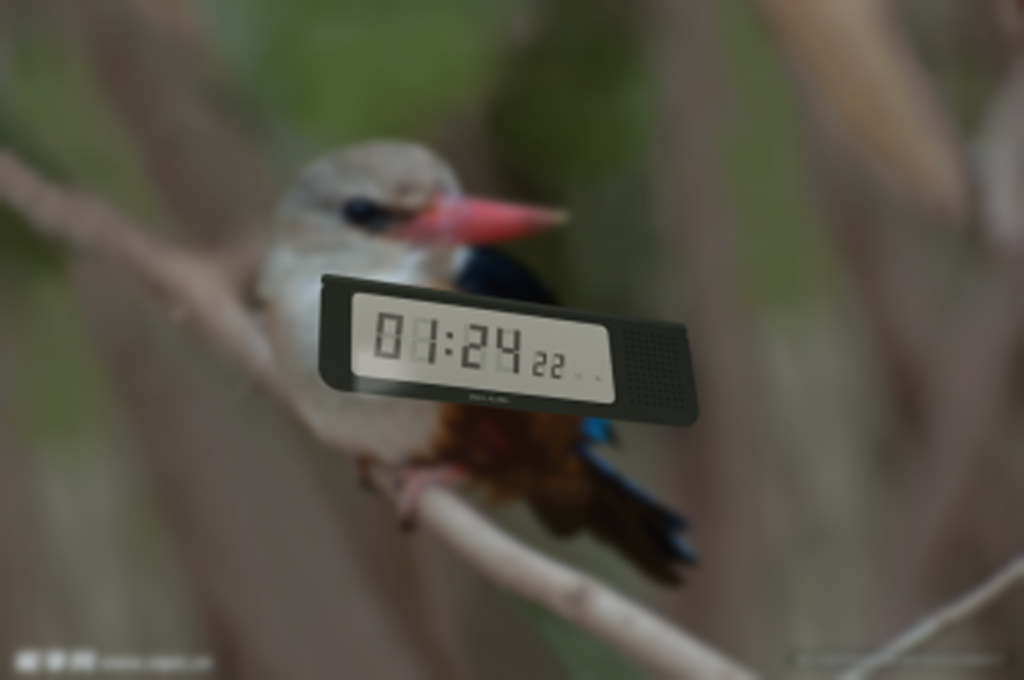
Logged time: 1:24:22
